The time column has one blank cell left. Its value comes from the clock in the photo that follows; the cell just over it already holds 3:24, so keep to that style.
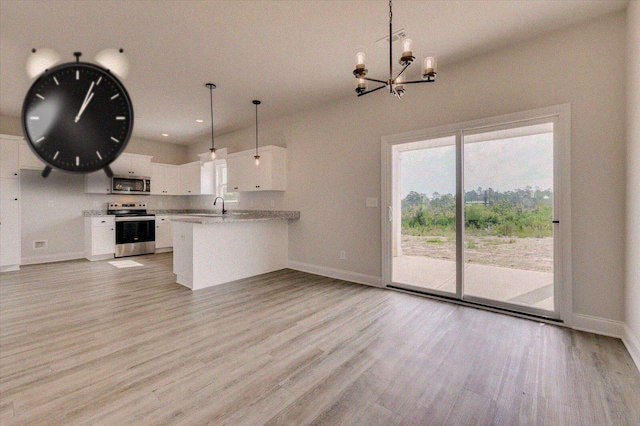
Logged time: 1:04
